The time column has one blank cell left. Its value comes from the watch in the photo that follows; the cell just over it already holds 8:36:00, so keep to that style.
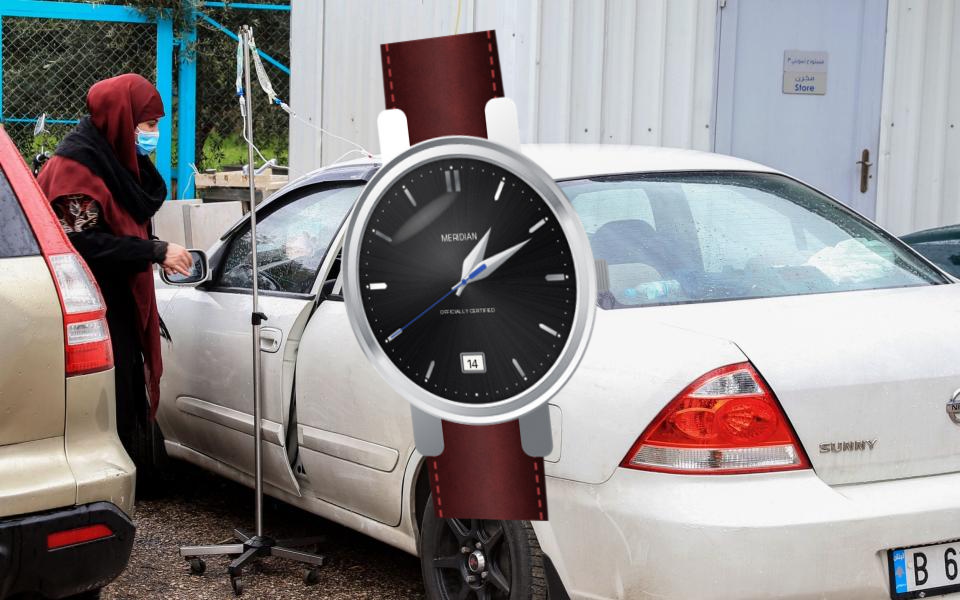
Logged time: 1:10:40
